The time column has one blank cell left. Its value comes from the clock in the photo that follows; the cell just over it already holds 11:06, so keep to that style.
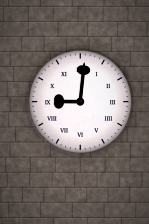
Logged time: 9:01
